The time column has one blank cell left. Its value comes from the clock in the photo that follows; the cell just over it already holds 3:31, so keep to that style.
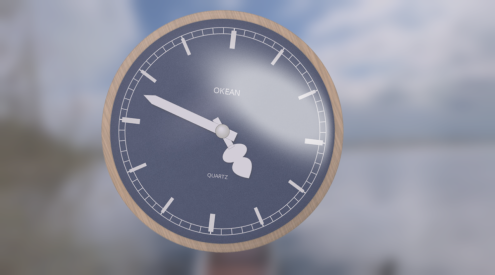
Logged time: 4:48
